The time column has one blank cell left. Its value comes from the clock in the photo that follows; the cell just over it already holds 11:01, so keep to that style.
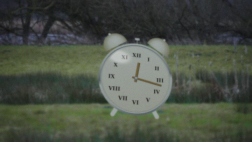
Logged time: 12:17
